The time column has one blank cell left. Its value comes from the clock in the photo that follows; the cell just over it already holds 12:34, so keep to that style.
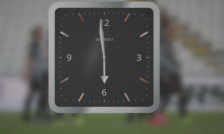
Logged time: 5:59
